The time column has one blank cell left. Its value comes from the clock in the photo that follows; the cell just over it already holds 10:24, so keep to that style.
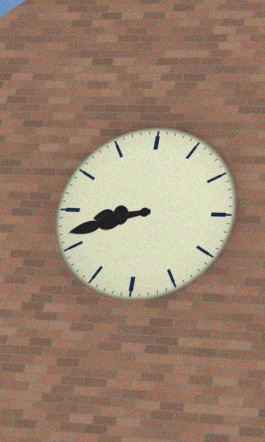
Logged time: 8:42
